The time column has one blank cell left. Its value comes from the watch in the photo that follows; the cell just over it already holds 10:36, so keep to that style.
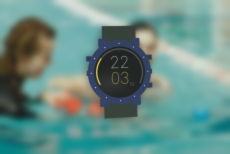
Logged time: 22:03
